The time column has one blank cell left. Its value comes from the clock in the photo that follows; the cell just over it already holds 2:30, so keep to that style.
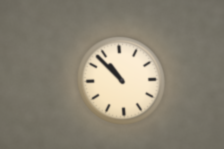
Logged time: 10:53
